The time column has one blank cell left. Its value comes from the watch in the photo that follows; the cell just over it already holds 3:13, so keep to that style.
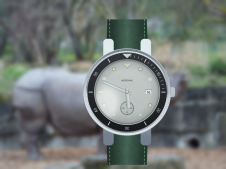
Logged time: 5:49
